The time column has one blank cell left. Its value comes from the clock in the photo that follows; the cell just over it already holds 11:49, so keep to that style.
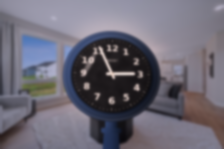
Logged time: 2:56
